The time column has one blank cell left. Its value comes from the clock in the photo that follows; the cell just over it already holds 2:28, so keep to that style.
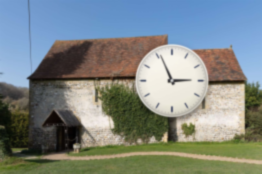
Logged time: 2:56
